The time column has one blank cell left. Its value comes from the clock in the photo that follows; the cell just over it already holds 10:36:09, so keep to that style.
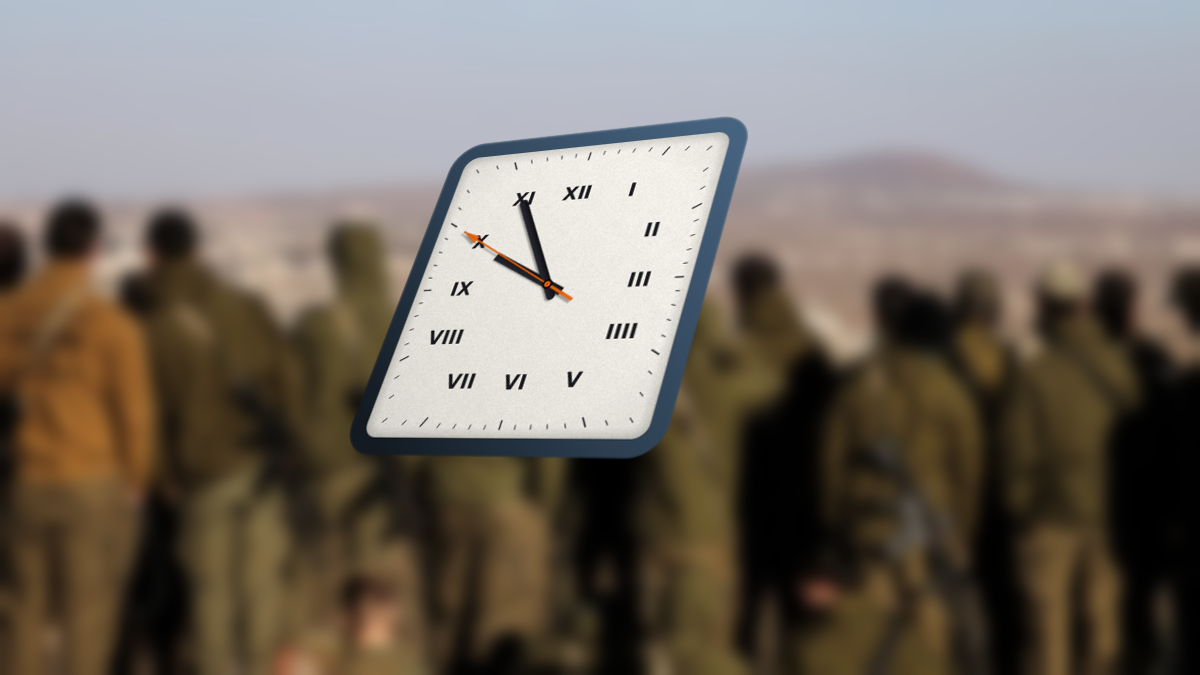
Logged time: 9:54:50
